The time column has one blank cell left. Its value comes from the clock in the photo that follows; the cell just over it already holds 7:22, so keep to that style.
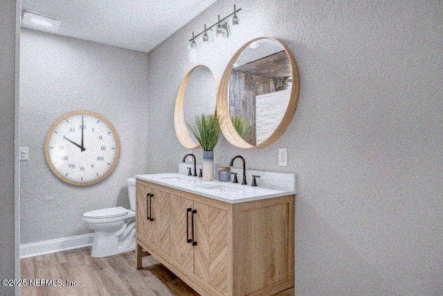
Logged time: 10:00
